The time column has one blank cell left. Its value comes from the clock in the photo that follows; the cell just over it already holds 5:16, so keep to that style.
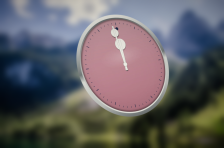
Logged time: 11:59
